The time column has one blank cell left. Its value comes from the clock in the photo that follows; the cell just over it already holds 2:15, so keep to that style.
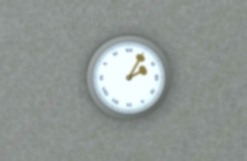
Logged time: 2:05
